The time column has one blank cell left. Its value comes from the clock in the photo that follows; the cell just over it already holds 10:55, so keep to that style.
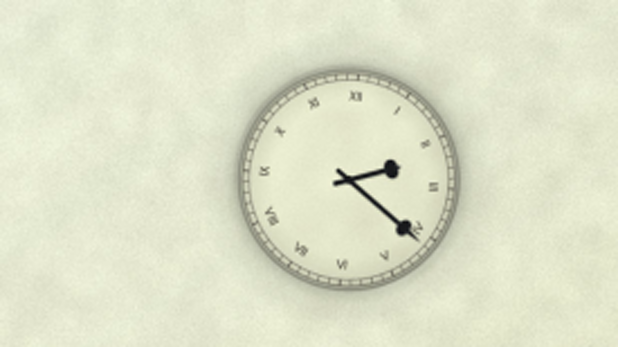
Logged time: 2:21
